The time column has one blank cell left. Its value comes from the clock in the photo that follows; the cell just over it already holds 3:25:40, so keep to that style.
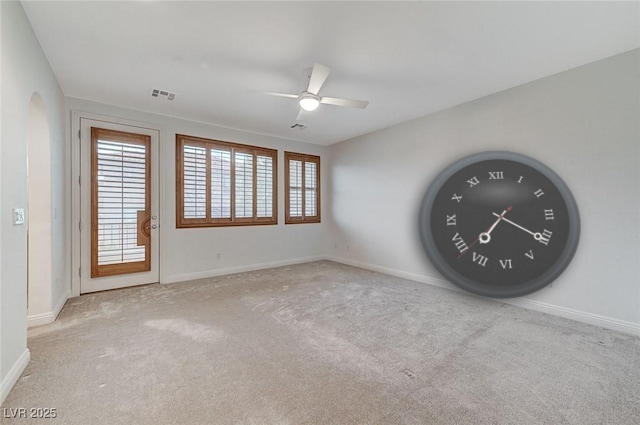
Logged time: 7:20:38
